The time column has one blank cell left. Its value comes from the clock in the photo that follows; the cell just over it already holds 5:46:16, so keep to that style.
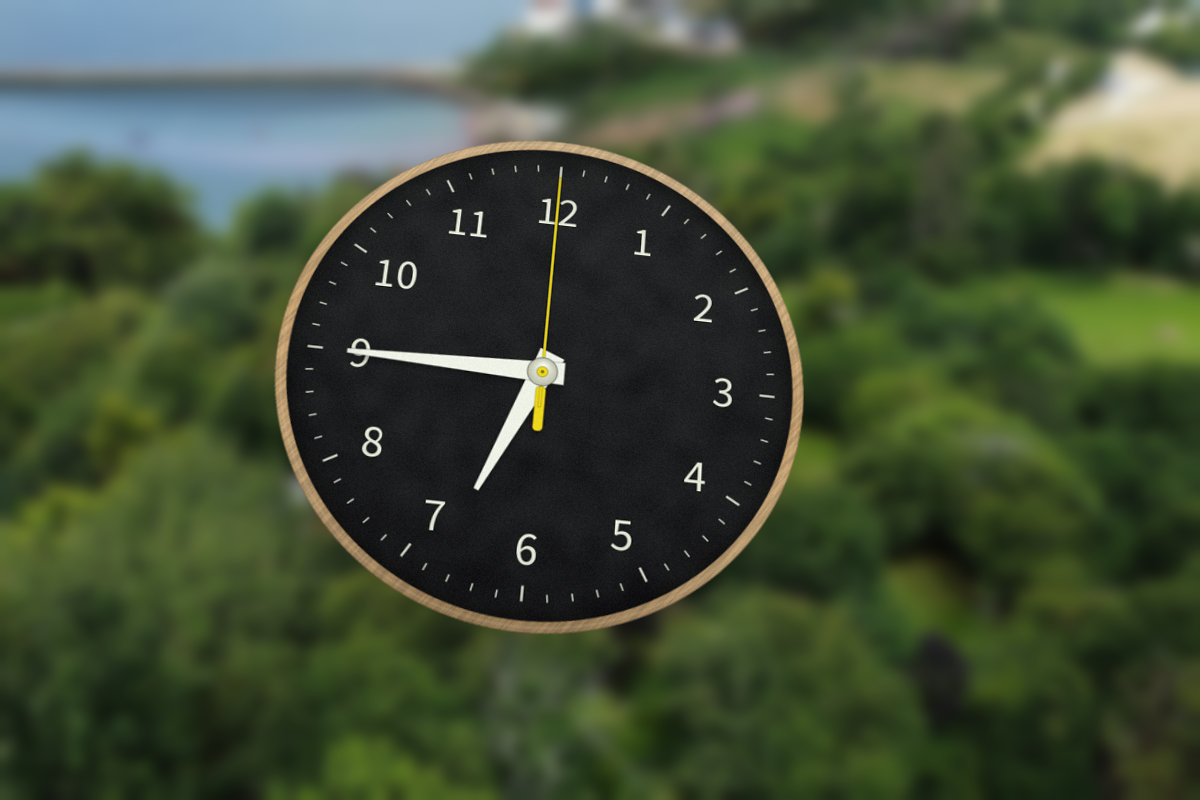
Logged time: 6:45:00
